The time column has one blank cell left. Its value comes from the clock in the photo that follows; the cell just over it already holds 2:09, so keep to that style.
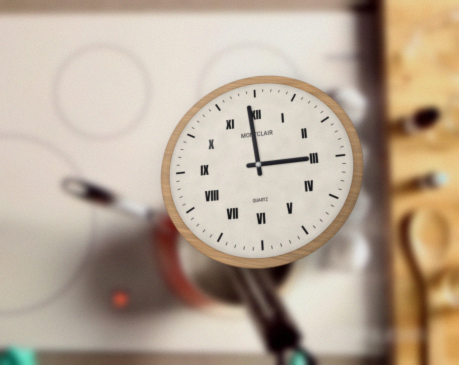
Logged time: 2:59
